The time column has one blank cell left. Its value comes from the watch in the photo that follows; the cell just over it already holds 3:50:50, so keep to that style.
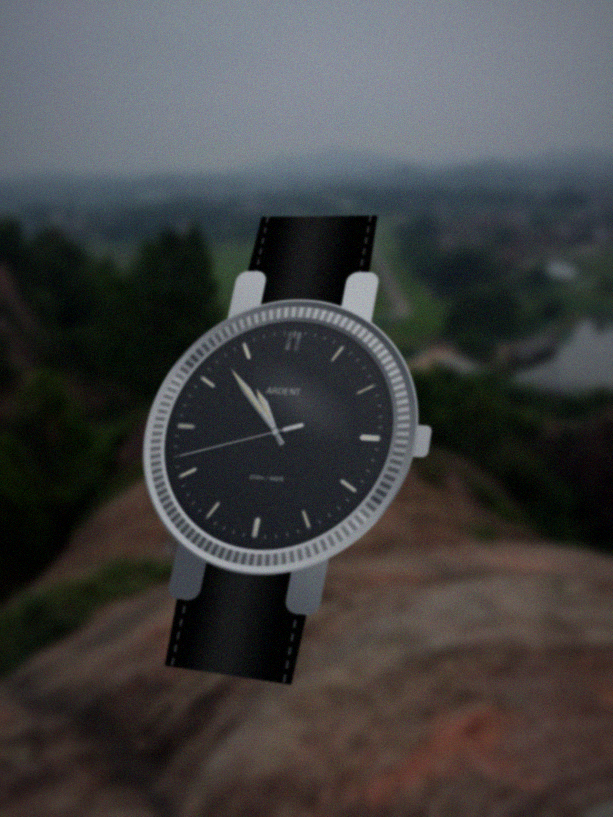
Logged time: 10:52:42
